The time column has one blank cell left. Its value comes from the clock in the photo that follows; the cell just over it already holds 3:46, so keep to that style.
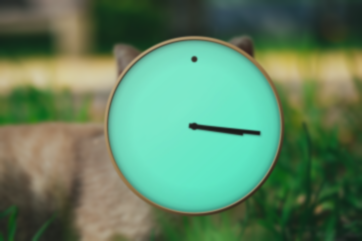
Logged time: 3:16
